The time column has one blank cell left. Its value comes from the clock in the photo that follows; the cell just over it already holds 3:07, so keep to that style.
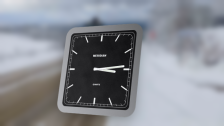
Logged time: 3:14
